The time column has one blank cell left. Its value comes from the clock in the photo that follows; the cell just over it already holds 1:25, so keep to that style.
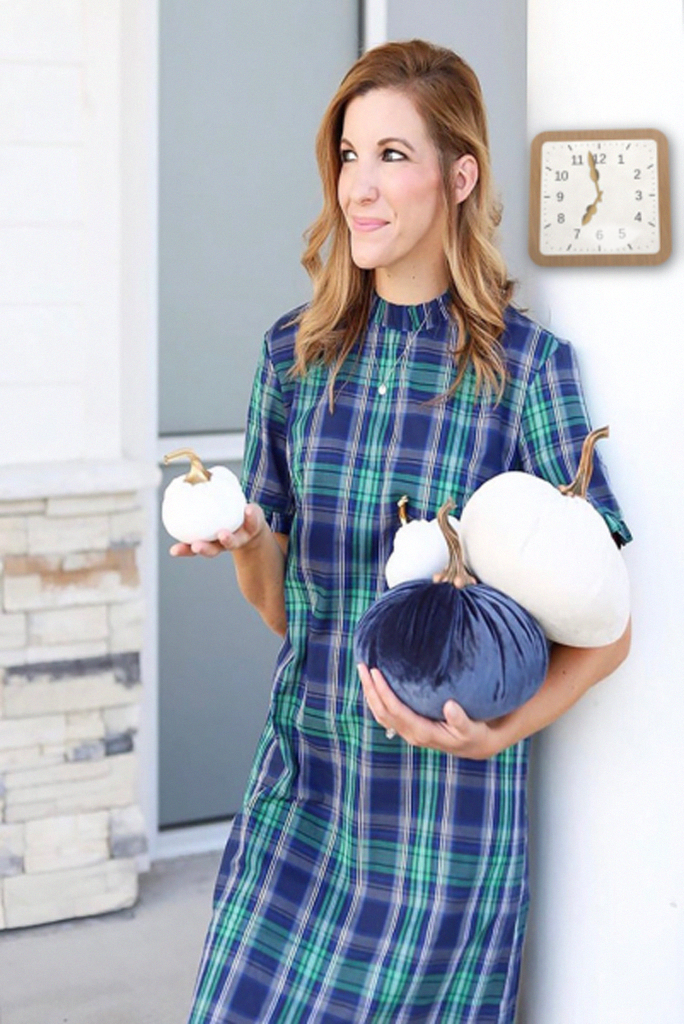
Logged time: 6:58
